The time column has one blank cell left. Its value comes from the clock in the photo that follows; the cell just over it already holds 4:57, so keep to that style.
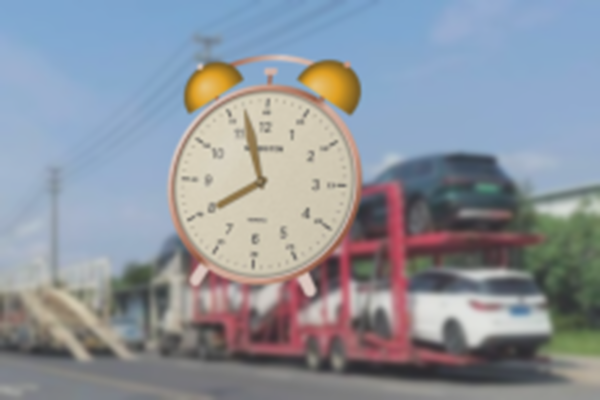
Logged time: 7:57
